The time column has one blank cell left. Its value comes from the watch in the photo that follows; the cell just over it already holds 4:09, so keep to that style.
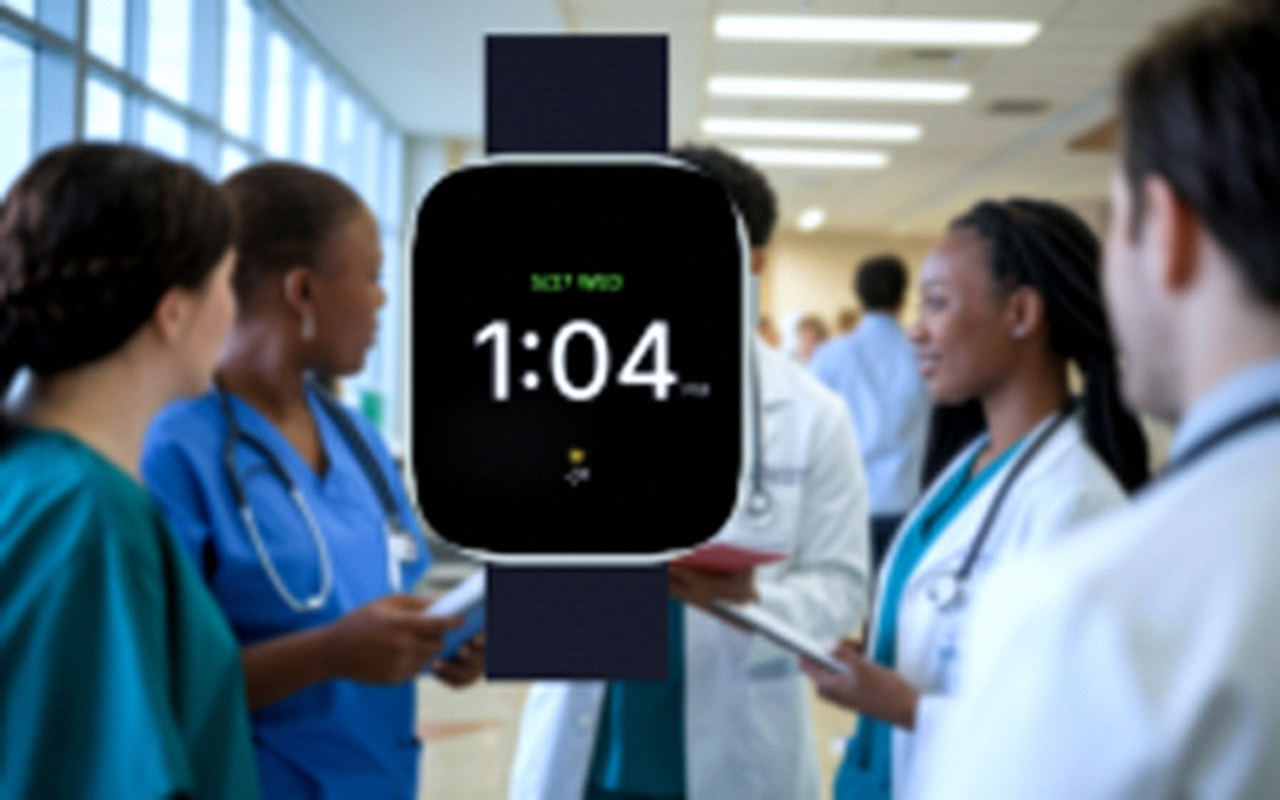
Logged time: 1:04
